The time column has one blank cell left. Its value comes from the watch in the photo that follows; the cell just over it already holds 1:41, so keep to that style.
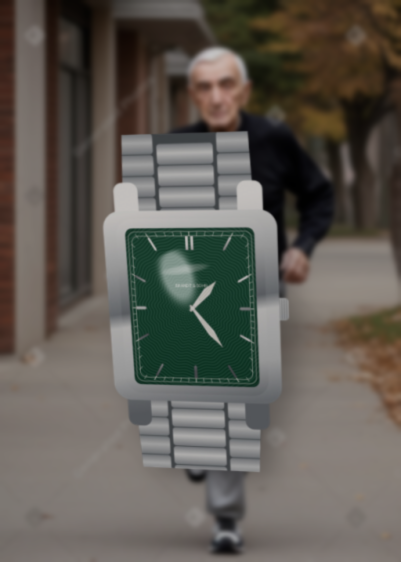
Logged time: 1:24
